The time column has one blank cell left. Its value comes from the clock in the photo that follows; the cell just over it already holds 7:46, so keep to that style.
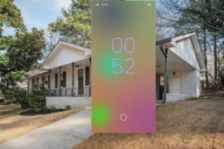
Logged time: 0:52
